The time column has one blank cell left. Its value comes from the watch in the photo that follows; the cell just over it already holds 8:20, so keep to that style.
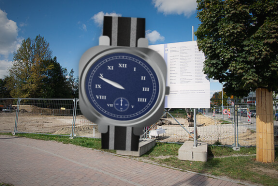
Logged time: 9:49
